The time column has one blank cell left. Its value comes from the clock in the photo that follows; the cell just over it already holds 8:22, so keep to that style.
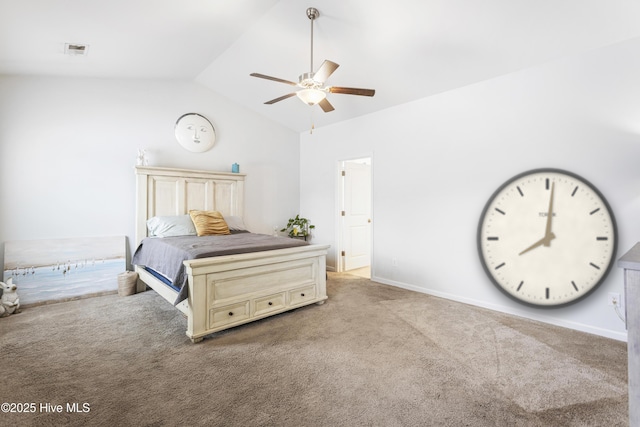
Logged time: 8:01
